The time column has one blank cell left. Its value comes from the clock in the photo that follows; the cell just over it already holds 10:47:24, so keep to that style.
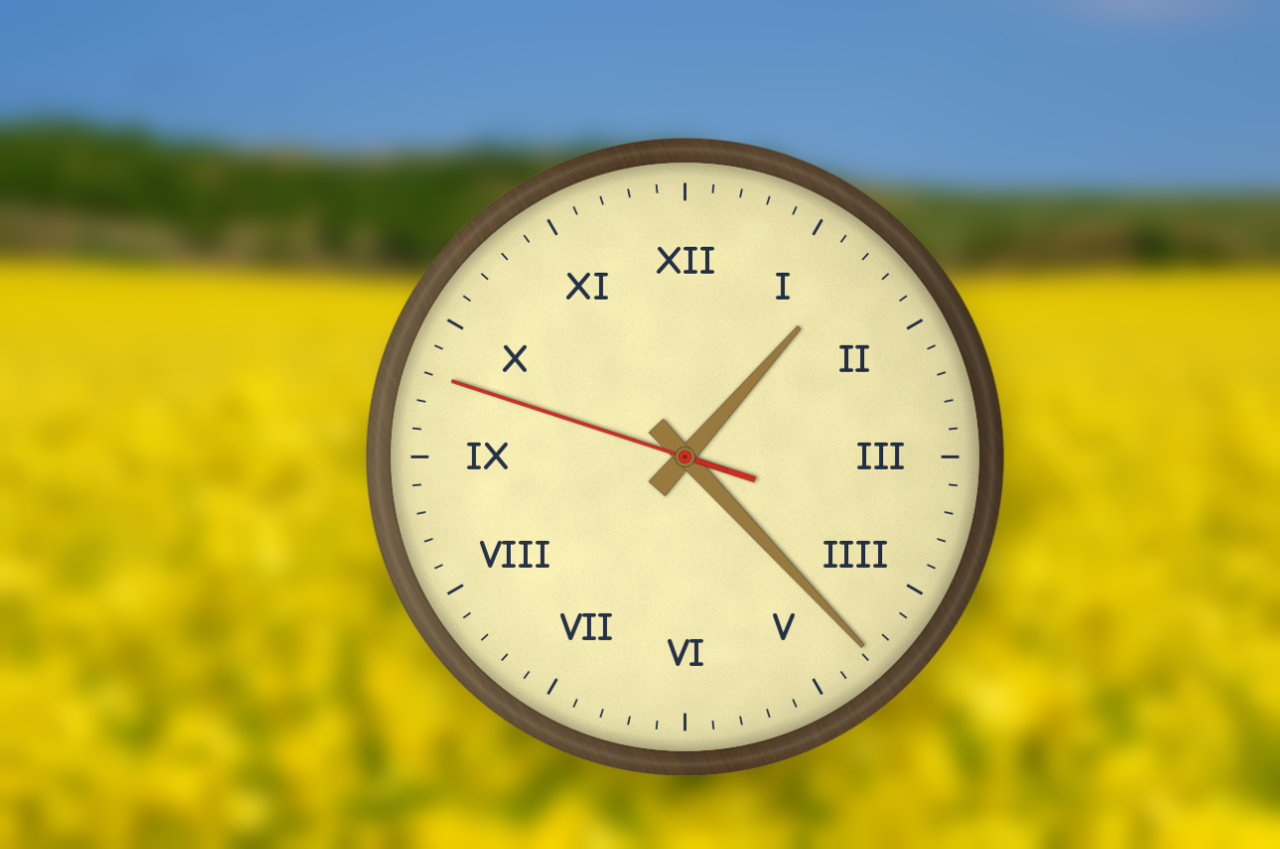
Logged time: 1:22:48
